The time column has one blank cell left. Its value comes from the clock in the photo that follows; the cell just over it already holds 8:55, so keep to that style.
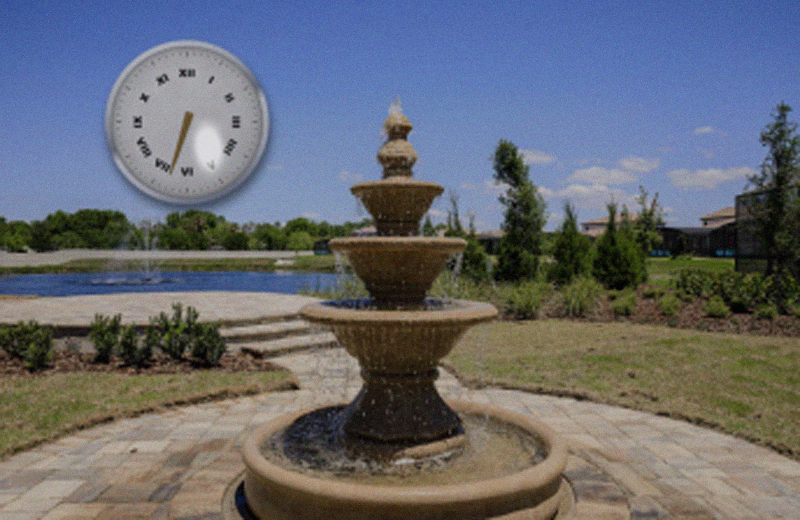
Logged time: 6:33
